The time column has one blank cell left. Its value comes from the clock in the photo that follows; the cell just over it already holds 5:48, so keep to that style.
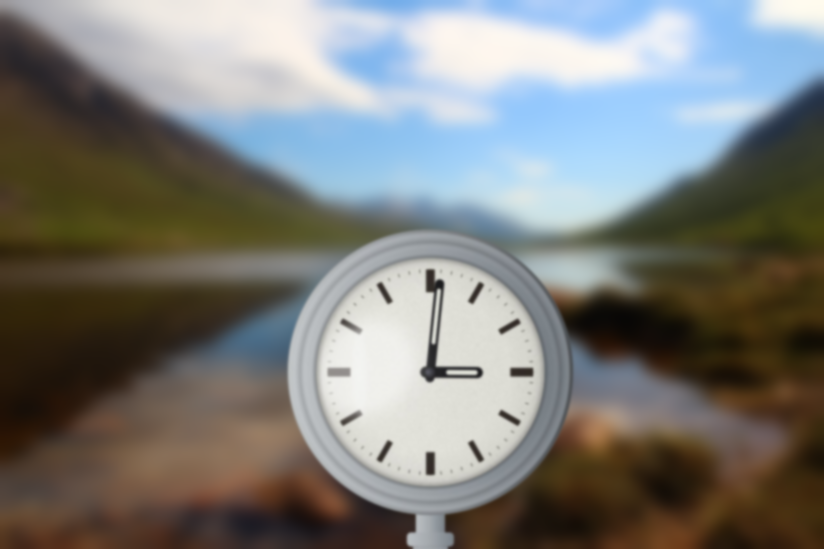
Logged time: 3:01
